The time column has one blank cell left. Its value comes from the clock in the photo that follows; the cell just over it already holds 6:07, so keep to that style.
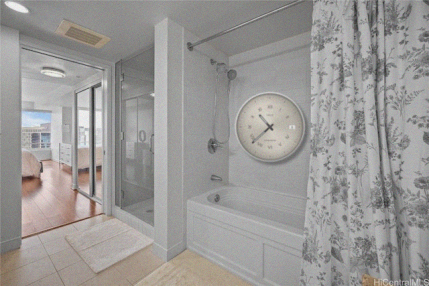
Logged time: 10:38
